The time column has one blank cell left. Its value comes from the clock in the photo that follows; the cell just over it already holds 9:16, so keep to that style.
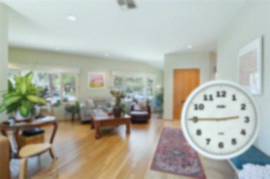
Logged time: 2:45
